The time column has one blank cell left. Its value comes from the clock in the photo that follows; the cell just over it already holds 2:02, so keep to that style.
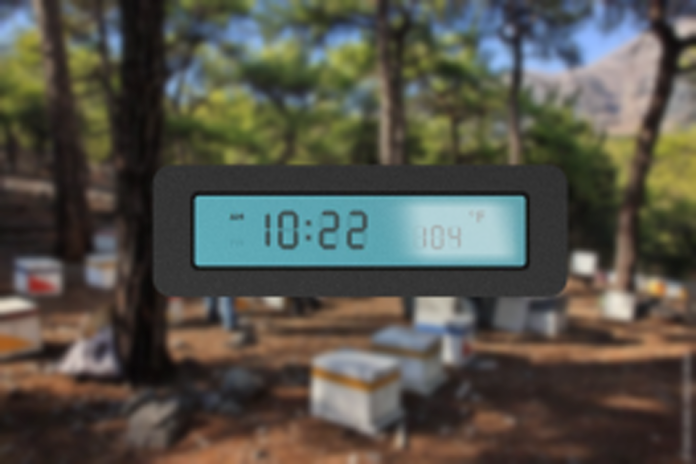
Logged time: 10:22
